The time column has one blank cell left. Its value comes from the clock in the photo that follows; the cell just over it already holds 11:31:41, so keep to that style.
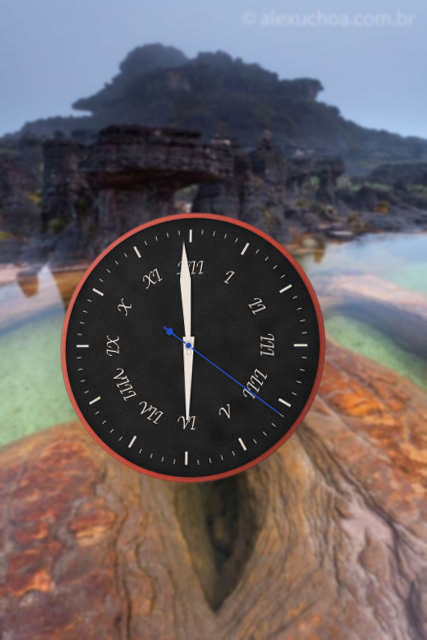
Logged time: 5:59:21
